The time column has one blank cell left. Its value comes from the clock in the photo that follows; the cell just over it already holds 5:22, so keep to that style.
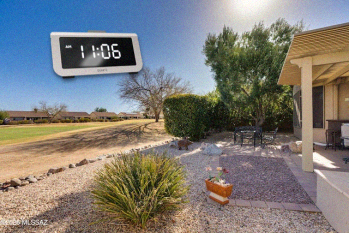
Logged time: 11:06
